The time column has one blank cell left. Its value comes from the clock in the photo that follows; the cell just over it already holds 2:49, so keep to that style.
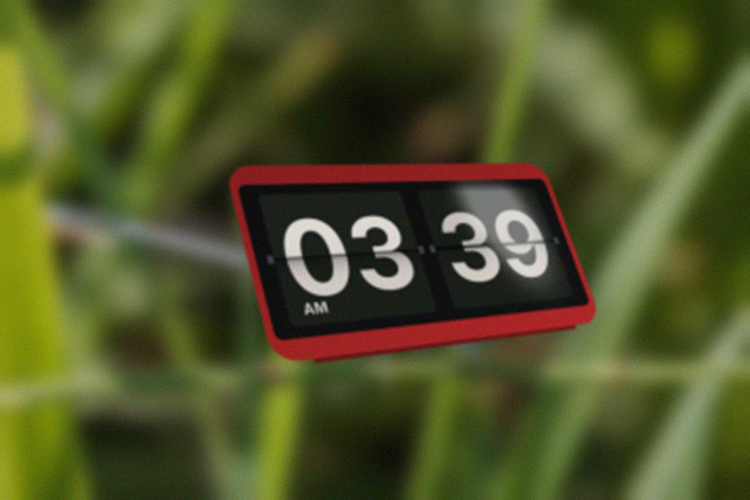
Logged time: 3:39
